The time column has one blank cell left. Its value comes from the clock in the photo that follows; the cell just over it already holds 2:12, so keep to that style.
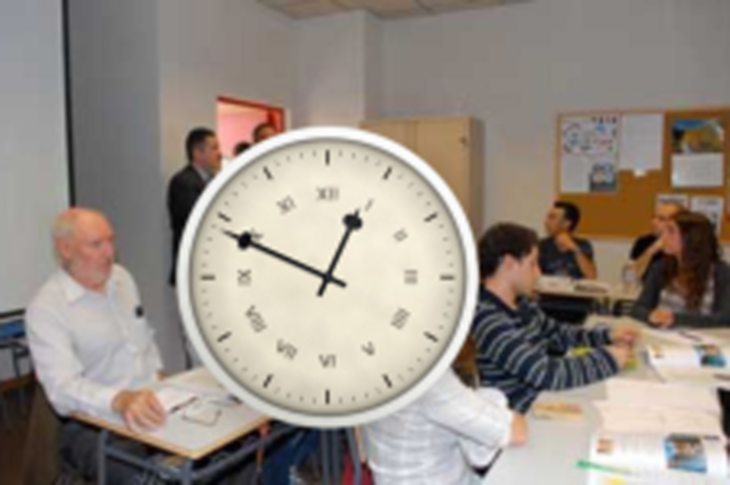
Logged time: 12:49
